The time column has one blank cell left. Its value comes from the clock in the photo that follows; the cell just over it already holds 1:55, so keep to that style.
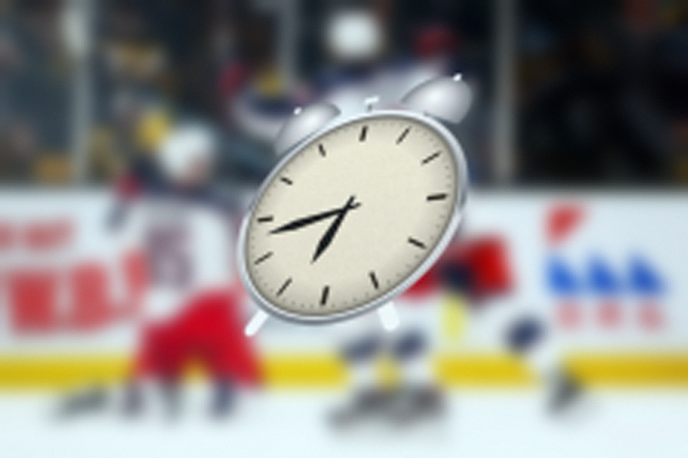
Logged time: 6:43
